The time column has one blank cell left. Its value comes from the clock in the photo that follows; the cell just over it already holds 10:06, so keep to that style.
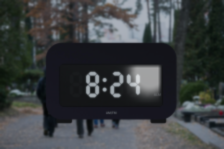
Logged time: 8:24
